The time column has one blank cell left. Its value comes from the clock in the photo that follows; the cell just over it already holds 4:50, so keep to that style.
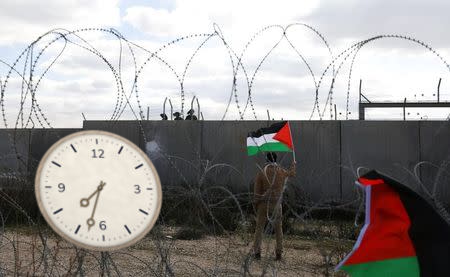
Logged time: 7:33
